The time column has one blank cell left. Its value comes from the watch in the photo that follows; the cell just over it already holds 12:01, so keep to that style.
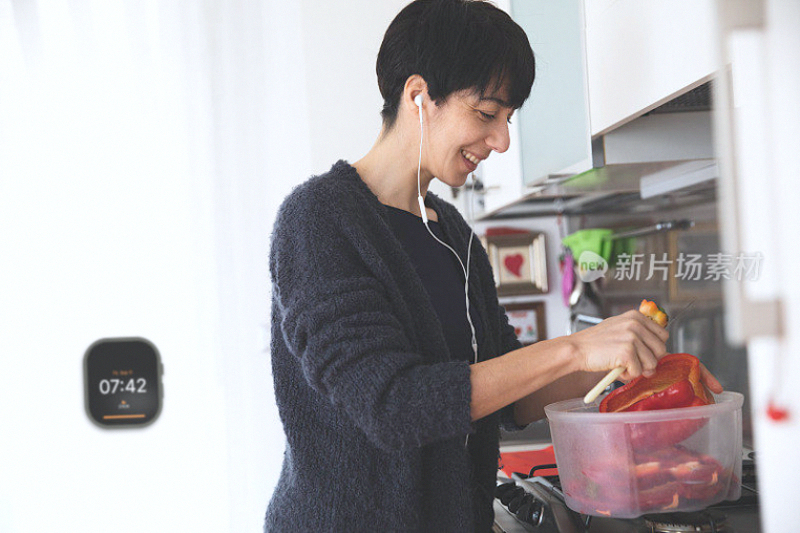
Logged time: 7:42
